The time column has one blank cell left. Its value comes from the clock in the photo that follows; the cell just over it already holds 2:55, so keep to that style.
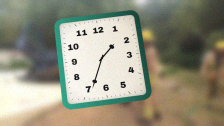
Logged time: 1:34
